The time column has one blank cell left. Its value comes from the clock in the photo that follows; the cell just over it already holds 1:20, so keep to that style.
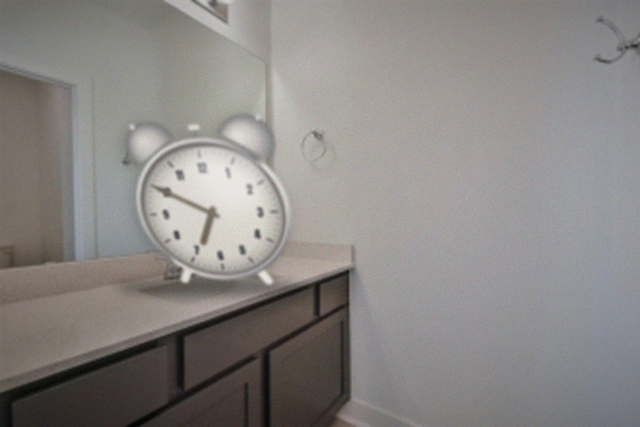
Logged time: 6:50
